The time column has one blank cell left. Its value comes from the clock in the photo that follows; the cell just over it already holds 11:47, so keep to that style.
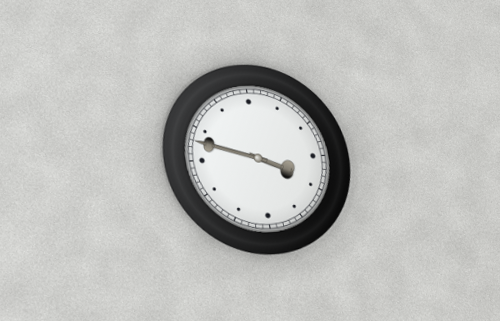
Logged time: 3:48
